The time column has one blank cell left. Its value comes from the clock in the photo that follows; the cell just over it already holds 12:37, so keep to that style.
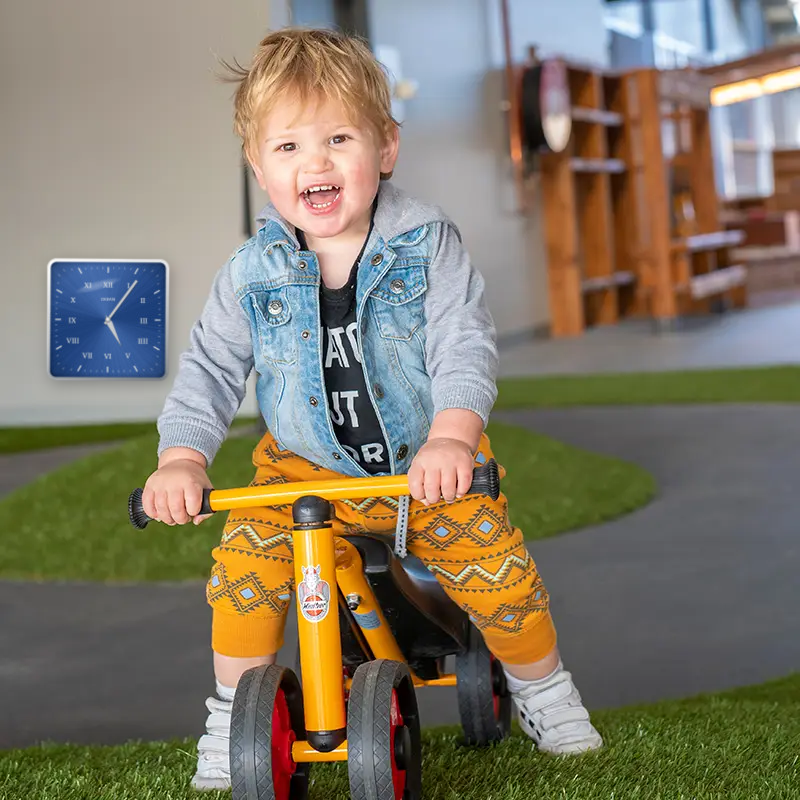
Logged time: 5:06
